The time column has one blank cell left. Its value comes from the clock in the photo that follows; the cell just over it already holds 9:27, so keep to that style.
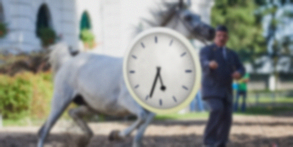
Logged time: 5:34
